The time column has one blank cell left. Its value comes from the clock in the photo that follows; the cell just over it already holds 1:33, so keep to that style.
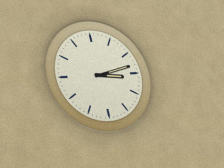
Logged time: 3:13
